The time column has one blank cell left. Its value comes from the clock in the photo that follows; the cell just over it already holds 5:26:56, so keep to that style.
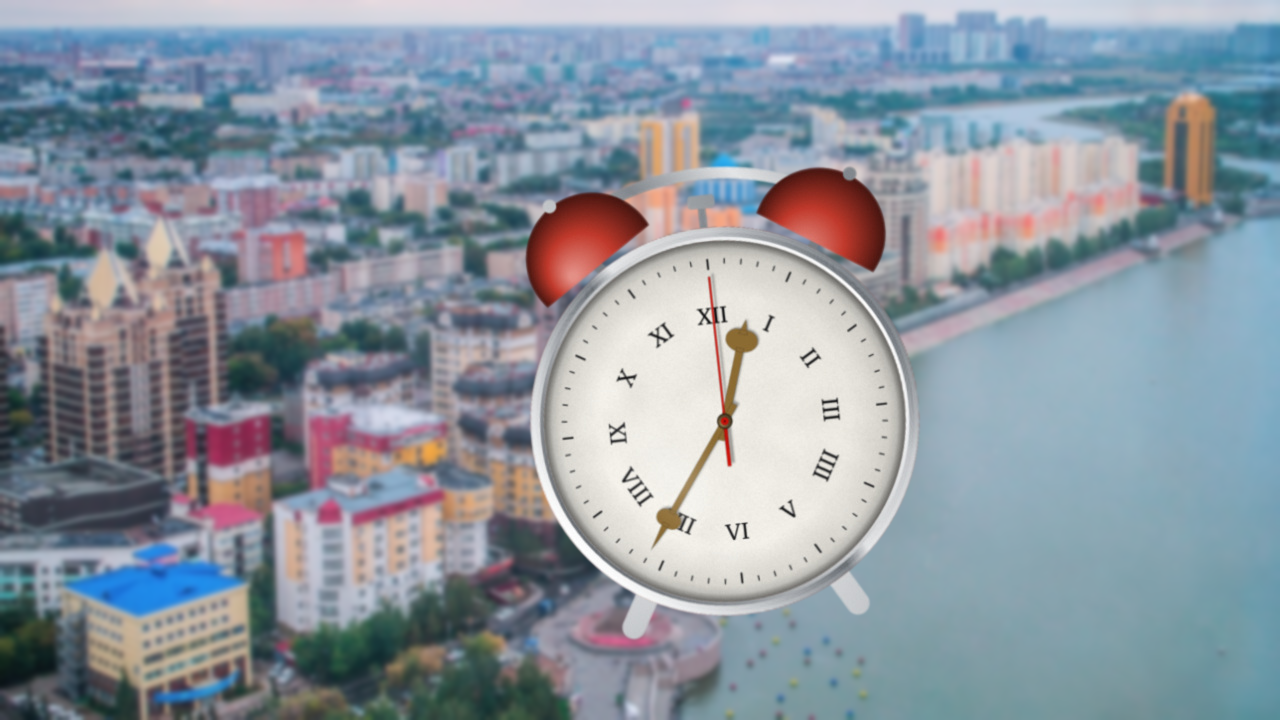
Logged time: 12:36:00
